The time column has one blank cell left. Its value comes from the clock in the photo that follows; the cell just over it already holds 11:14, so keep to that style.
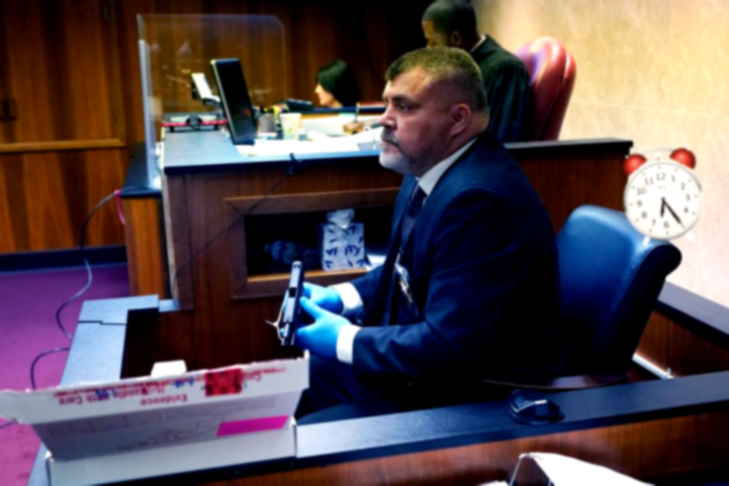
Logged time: 6:25
